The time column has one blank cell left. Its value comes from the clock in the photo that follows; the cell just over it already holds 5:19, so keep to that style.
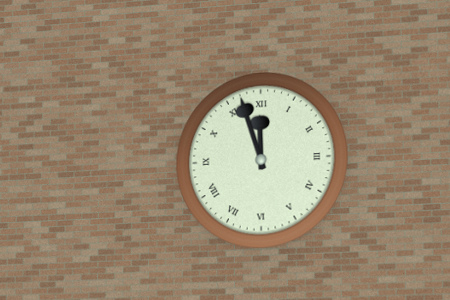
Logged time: 11:57
